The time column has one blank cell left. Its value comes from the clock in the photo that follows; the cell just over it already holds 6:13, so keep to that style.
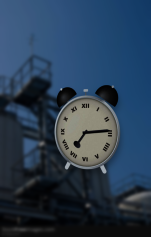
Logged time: 7:14
